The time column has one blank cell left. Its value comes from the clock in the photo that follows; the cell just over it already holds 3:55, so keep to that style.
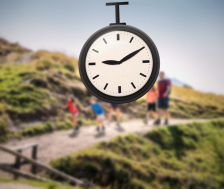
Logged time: 9:10
